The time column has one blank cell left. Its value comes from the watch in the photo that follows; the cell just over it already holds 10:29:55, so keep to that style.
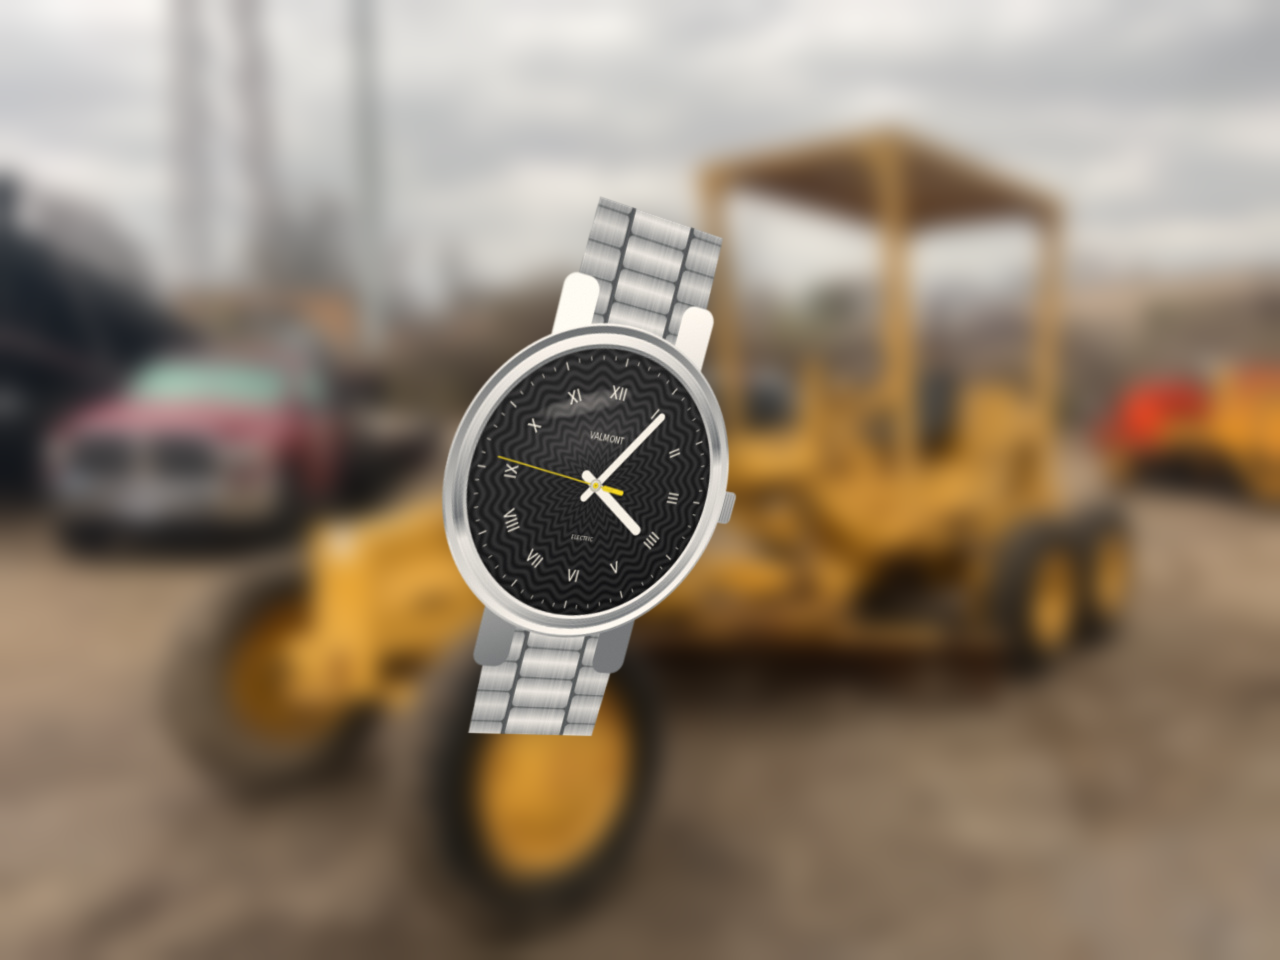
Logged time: 4:05:46
